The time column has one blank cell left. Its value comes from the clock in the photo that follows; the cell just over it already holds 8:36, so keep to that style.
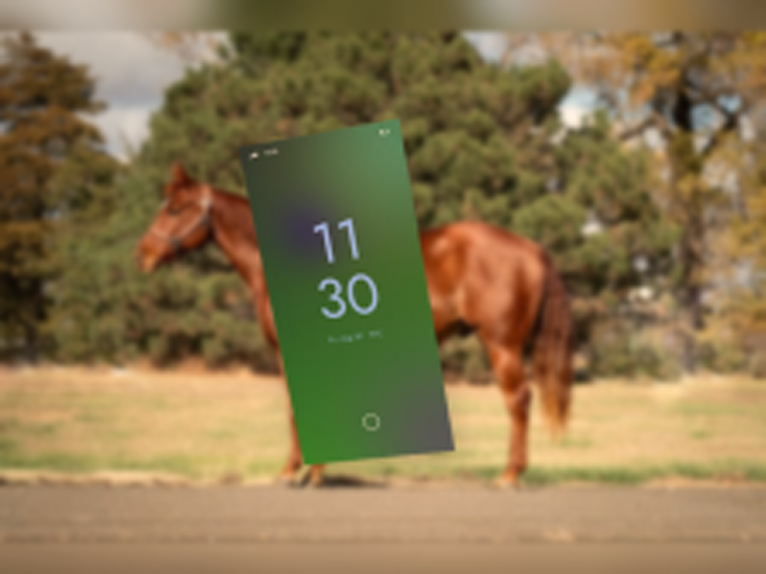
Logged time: 11:30
